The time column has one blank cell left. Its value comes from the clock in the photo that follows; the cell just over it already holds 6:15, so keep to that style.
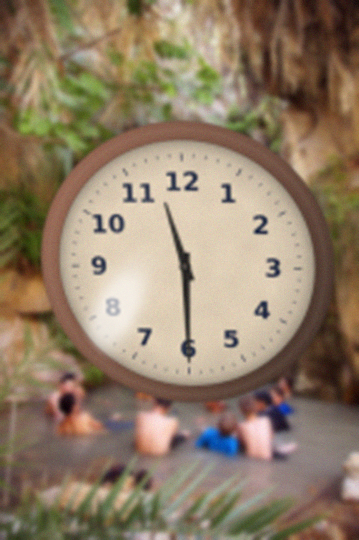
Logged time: 11:30
